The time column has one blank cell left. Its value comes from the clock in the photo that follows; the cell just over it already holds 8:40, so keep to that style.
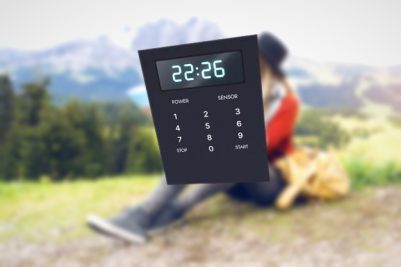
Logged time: 22:26
